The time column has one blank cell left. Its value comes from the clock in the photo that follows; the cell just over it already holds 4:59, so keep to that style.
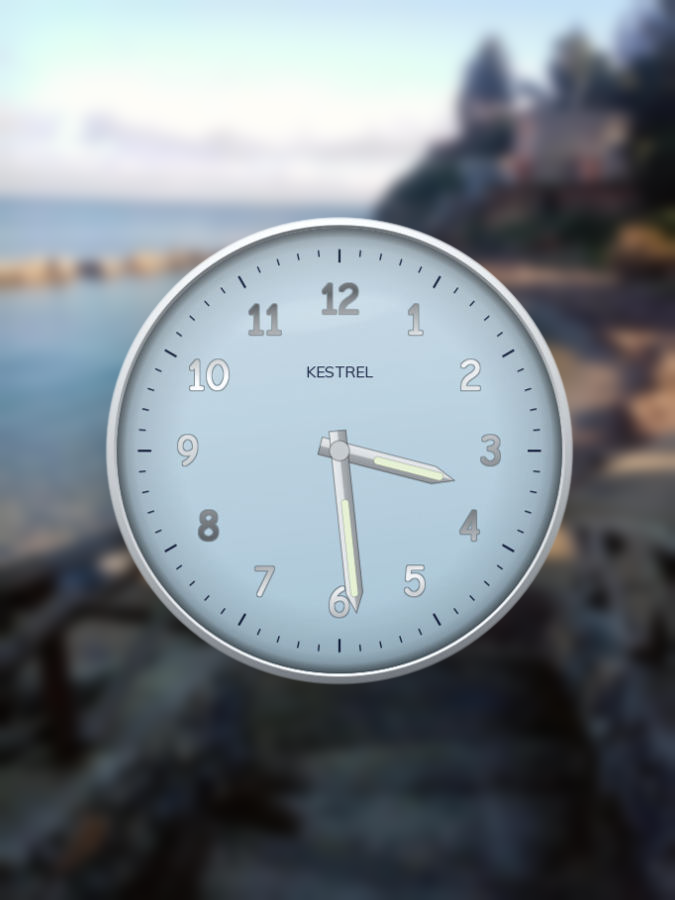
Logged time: 3:29
